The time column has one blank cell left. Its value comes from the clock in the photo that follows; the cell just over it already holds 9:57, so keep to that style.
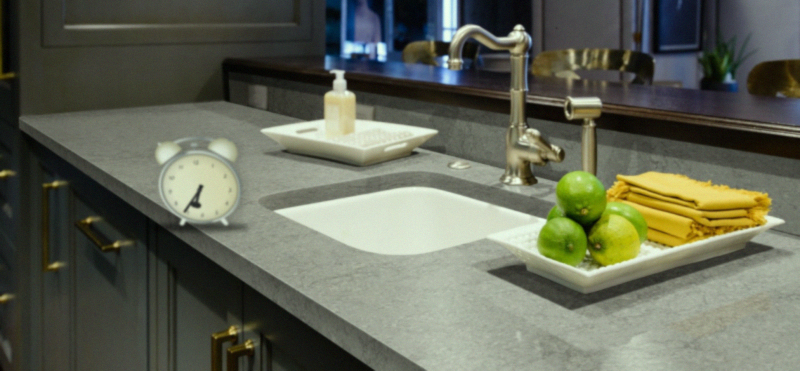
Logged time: 6:36
